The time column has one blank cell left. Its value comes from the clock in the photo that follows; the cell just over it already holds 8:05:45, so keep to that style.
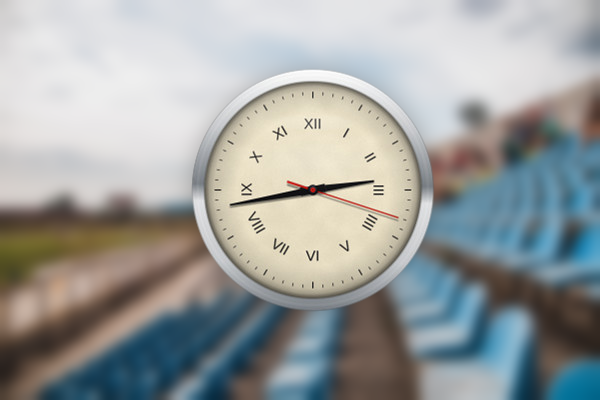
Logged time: 2:43:18
